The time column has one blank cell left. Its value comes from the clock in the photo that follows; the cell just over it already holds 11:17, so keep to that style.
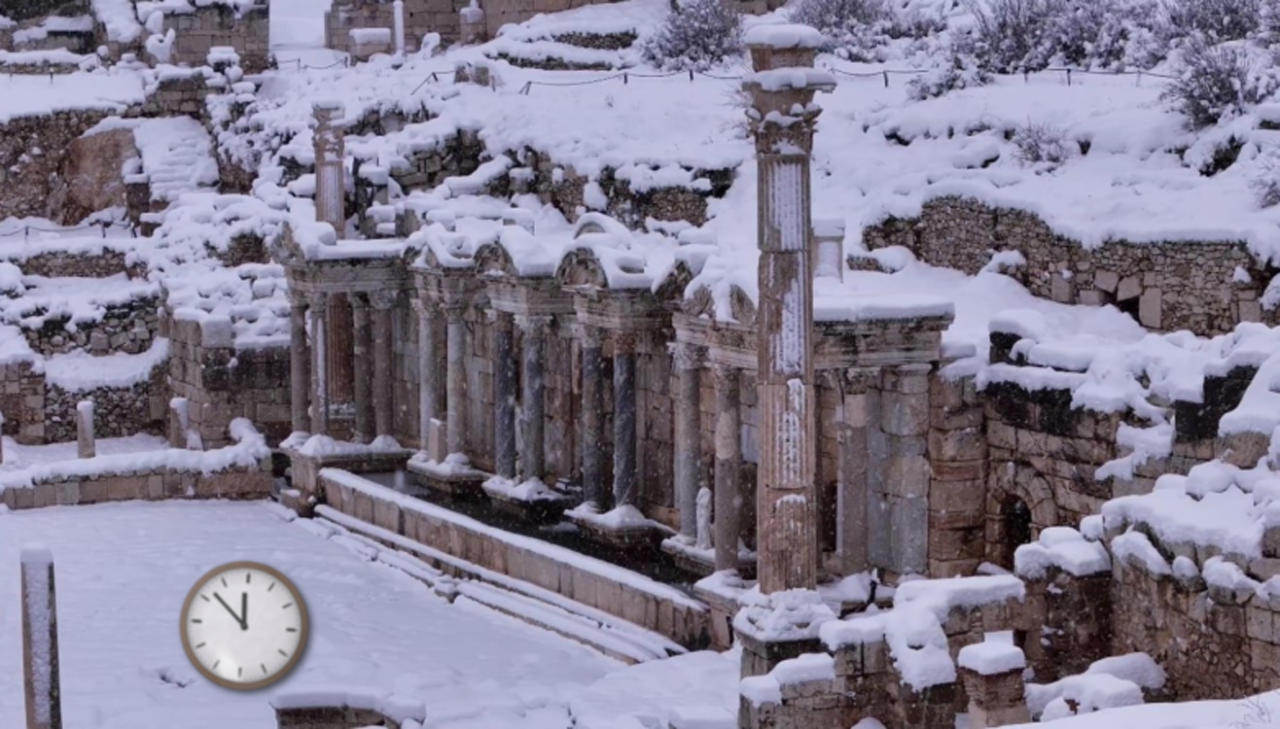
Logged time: 11:52
